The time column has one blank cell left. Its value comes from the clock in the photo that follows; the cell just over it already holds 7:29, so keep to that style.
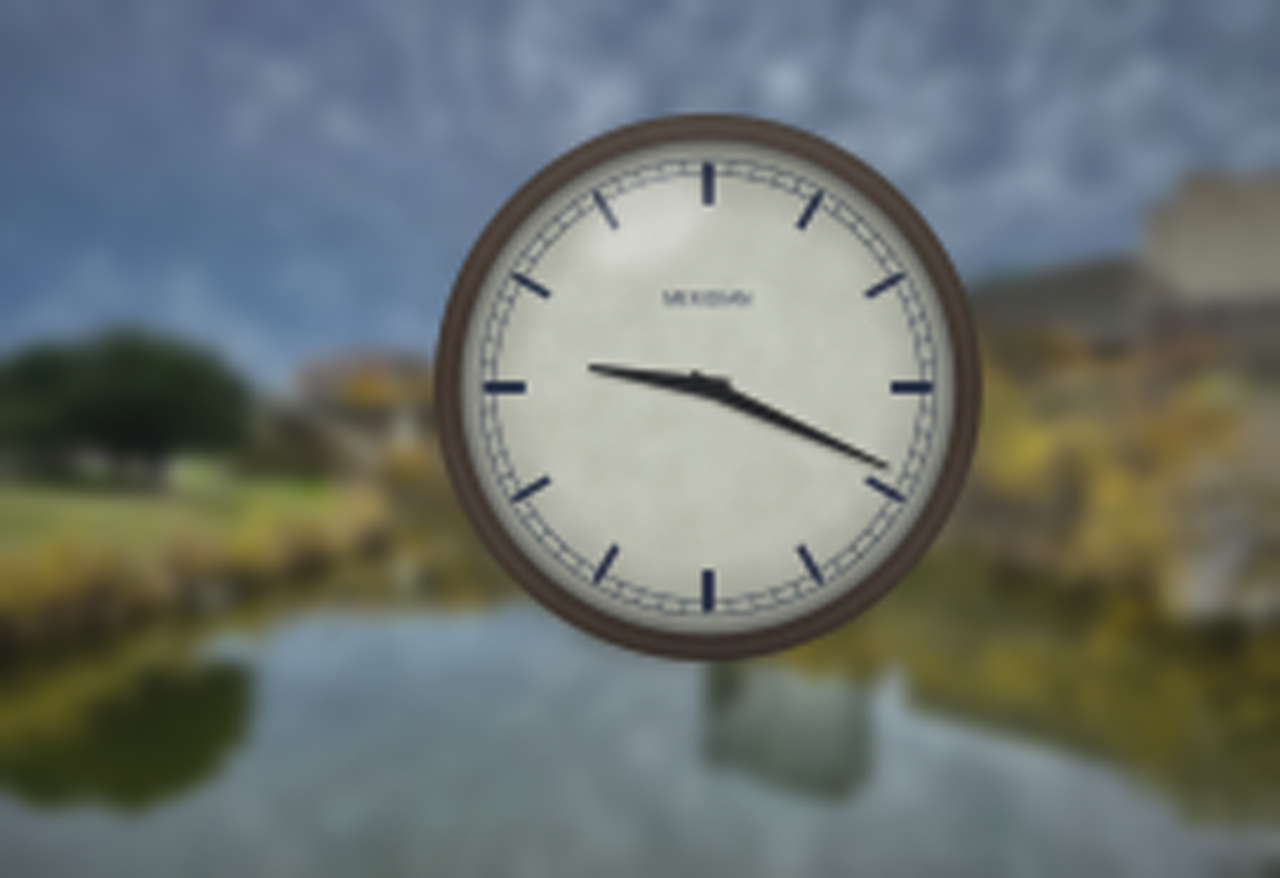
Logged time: 9:19
